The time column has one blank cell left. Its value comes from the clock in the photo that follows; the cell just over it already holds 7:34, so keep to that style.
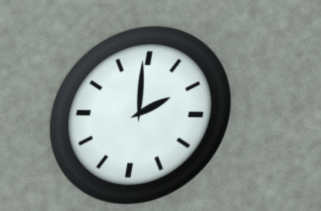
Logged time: 1:59
